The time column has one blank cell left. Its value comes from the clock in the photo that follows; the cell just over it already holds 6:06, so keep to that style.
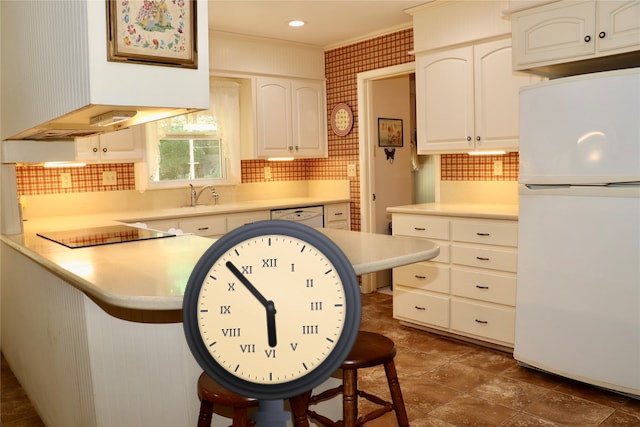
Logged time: 5:53
